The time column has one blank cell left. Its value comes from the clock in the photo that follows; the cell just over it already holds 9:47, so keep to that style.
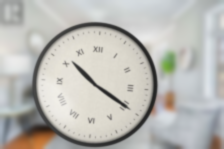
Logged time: 10:20
